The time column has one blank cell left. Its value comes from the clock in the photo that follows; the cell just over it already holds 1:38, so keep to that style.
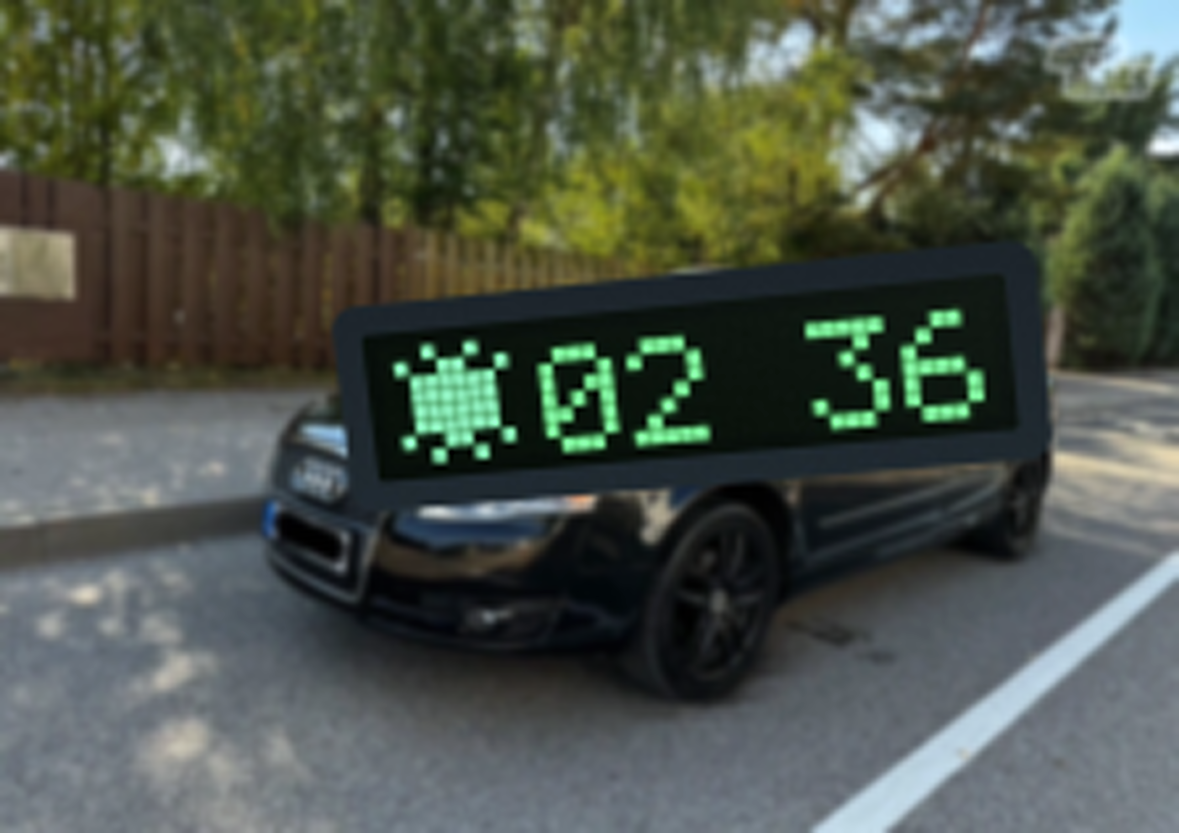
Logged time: 2:36
